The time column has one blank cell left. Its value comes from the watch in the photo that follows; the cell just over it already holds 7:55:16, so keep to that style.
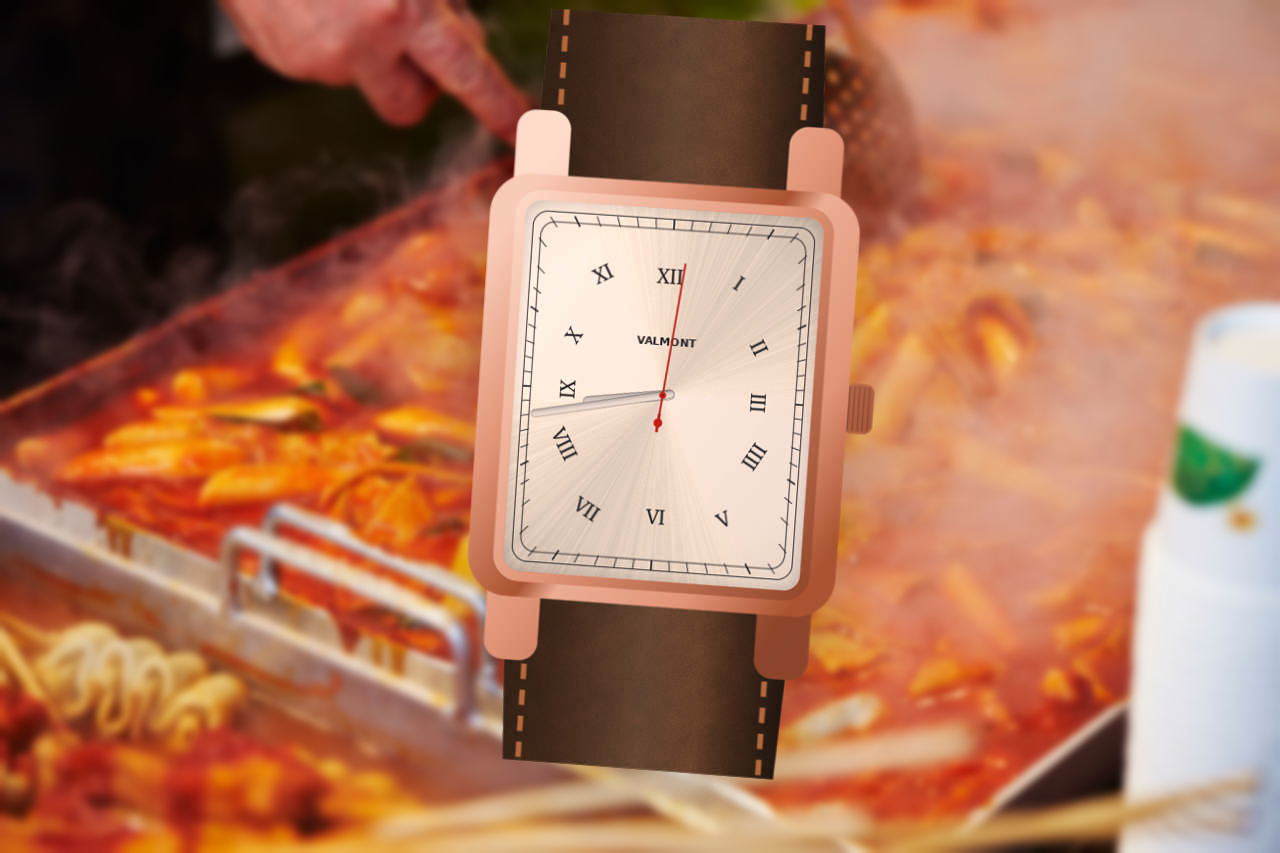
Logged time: 8:43:01
